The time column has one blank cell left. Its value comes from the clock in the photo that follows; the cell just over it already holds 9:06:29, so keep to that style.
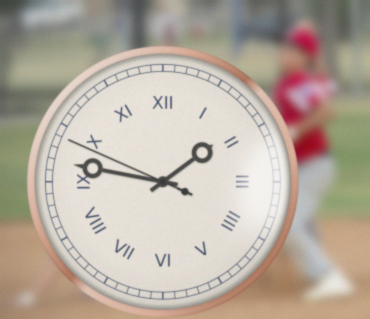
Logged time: 1:46:49
